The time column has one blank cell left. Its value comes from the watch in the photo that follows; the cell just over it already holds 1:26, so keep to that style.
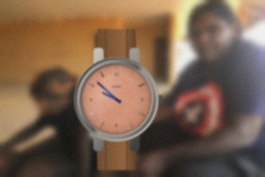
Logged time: 9:52
